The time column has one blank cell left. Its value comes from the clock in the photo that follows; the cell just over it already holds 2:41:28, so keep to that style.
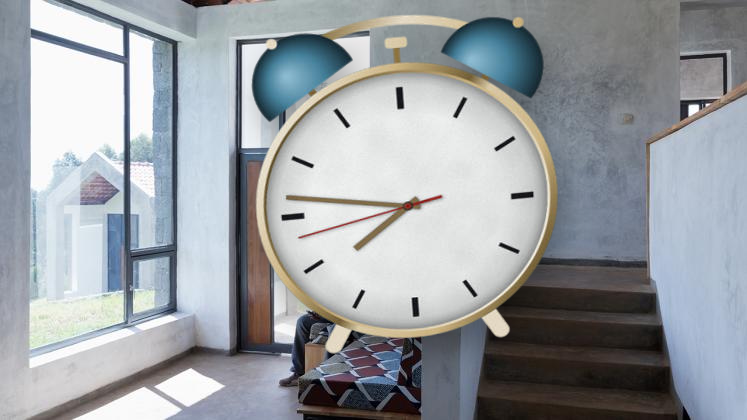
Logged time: 7:46:43
